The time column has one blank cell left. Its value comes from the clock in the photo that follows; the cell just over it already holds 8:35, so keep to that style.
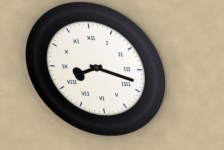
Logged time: 8:18
